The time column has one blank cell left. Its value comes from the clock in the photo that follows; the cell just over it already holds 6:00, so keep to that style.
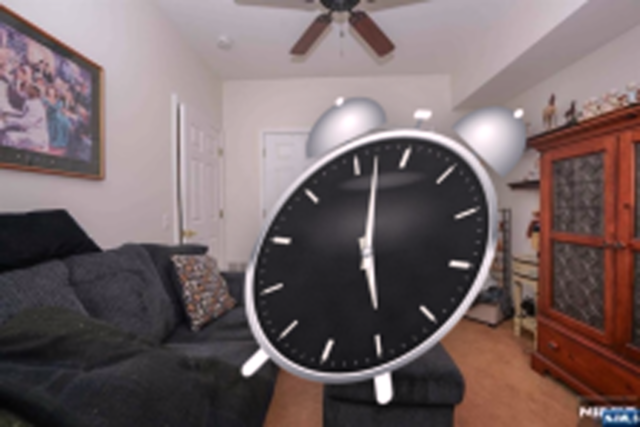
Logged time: 4:57
